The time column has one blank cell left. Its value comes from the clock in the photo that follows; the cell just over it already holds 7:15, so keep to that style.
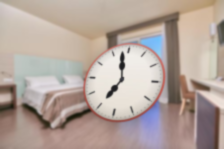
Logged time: 6:58
